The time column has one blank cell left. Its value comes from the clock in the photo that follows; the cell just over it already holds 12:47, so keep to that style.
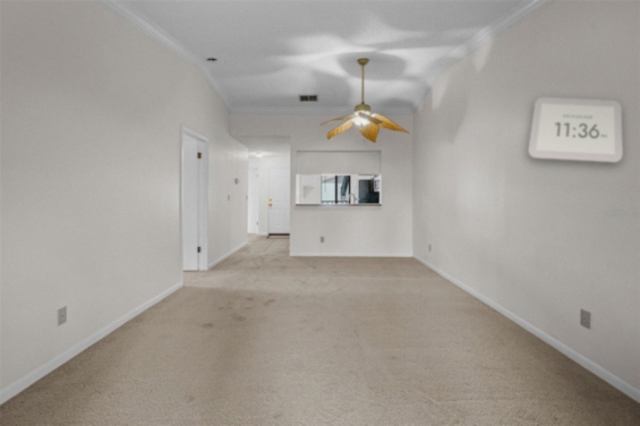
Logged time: 11:36
